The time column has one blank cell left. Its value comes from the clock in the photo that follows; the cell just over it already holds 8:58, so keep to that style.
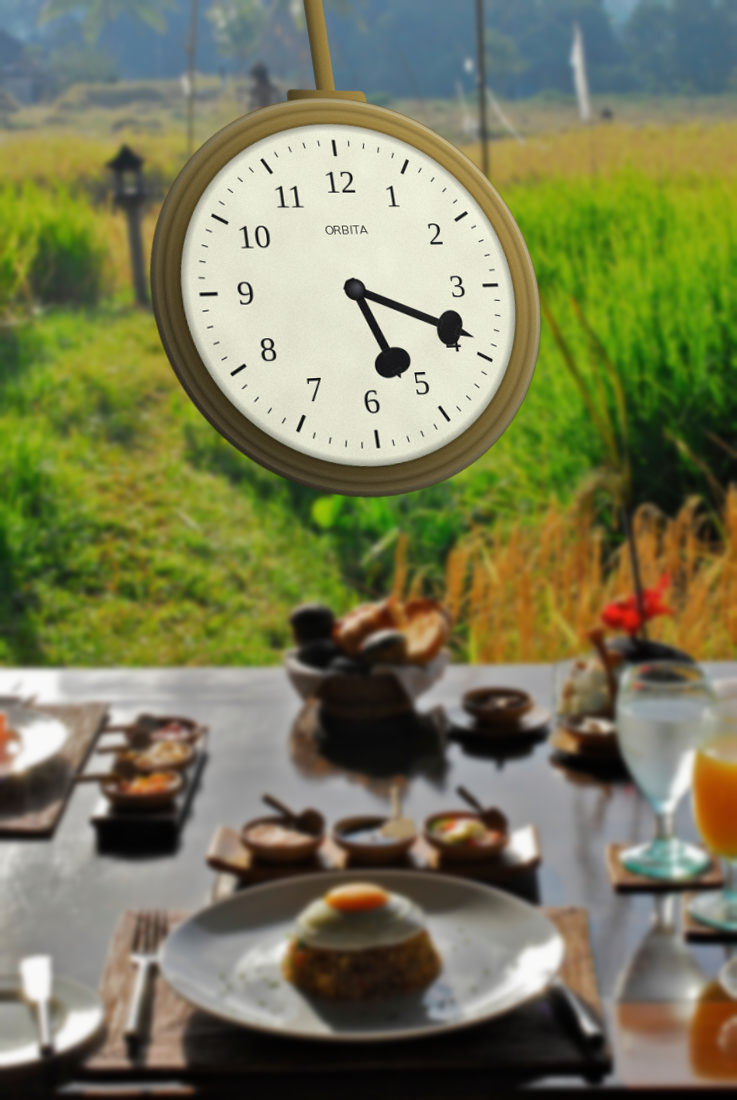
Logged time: 5:19
